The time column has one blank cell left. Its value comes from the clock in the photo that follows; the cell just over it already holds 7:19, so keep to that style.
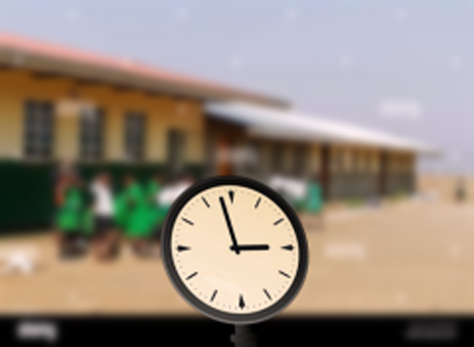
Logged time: 2:58
